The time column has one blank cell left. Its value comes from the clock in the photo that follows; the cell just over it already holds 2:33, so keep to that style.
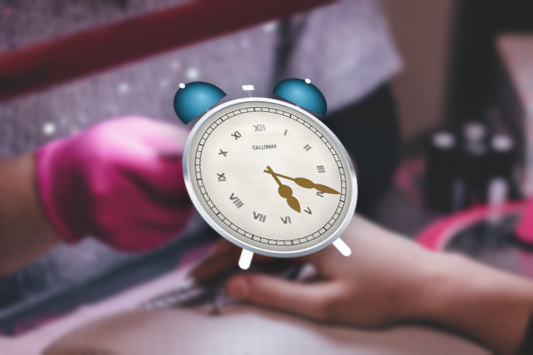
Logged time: 5:19
